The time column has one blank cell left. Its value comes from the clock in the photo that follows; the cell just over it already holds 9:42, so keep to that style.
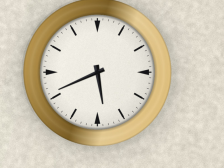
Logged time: 5:41
